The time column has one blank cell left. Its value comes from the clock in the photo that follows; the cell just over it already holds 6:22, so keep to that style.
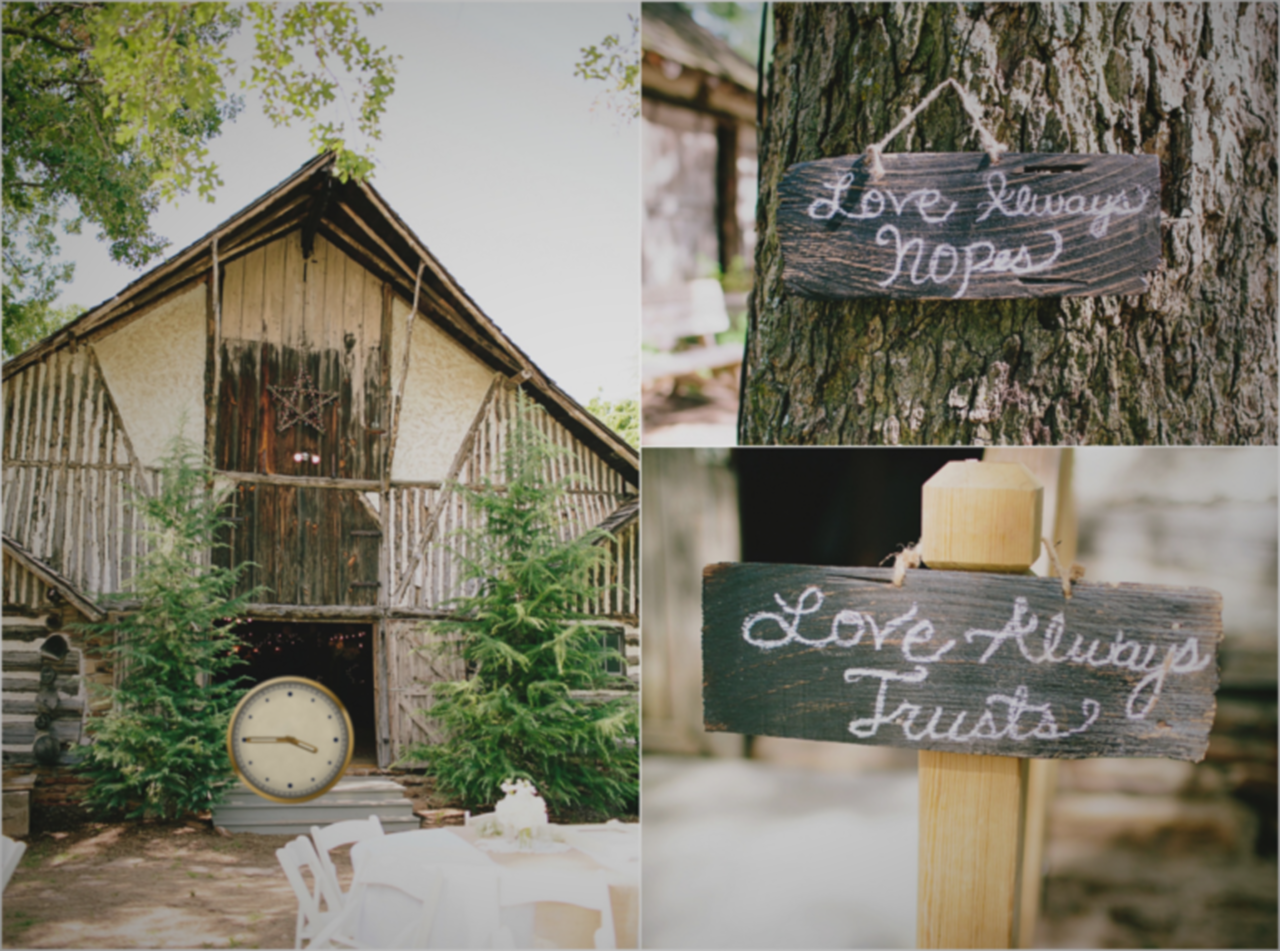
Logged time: 3:45
